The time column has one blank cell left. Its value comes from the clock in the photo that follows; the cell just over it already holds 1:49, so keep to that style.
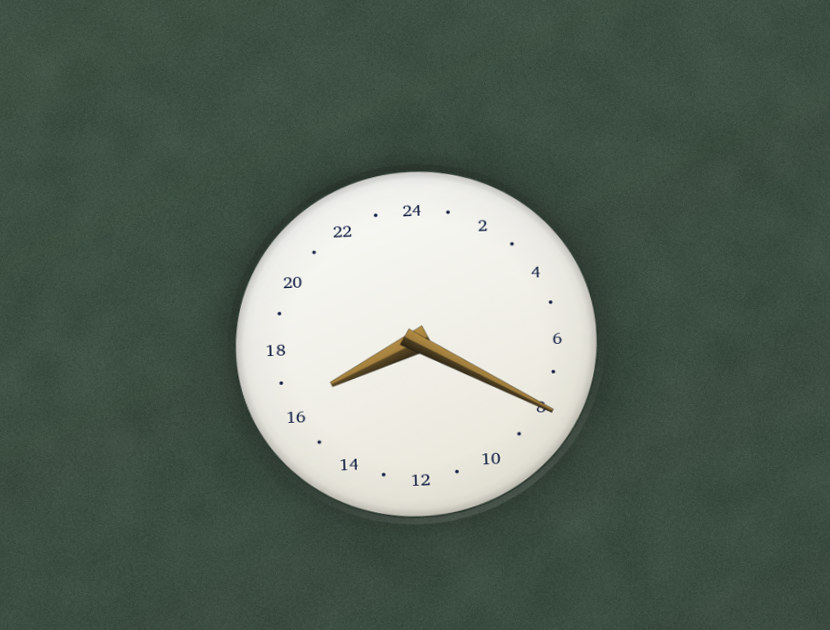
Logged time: 16:20
